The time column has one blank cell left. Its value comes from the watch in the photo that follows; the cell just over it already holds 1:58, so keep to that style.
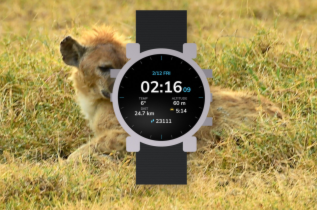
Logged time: 2:16
